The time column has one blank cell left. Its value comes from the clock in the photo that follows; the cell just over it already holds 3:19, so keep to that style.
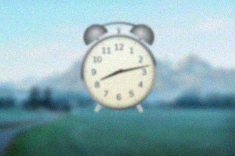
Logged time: 8:13
